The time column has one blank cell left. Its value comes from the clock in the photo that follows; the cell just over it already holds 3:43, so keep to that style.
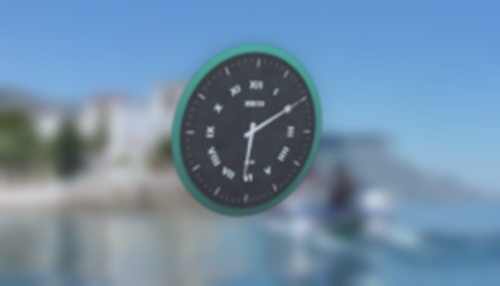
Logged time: 6:10
